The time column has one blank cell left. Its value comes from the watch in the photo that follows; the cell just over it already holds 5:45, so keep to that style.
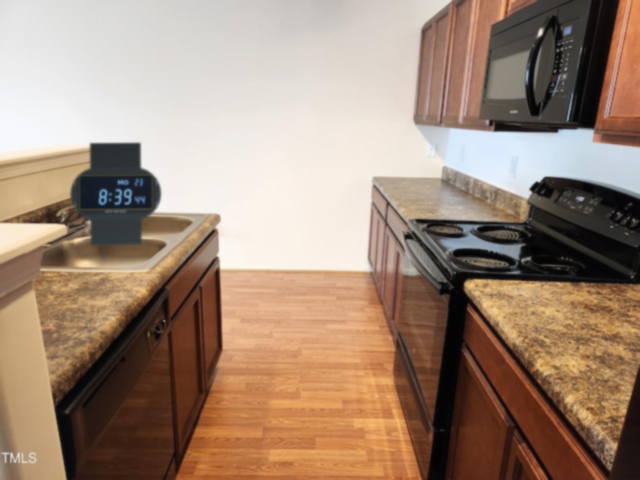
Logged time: 8:39
